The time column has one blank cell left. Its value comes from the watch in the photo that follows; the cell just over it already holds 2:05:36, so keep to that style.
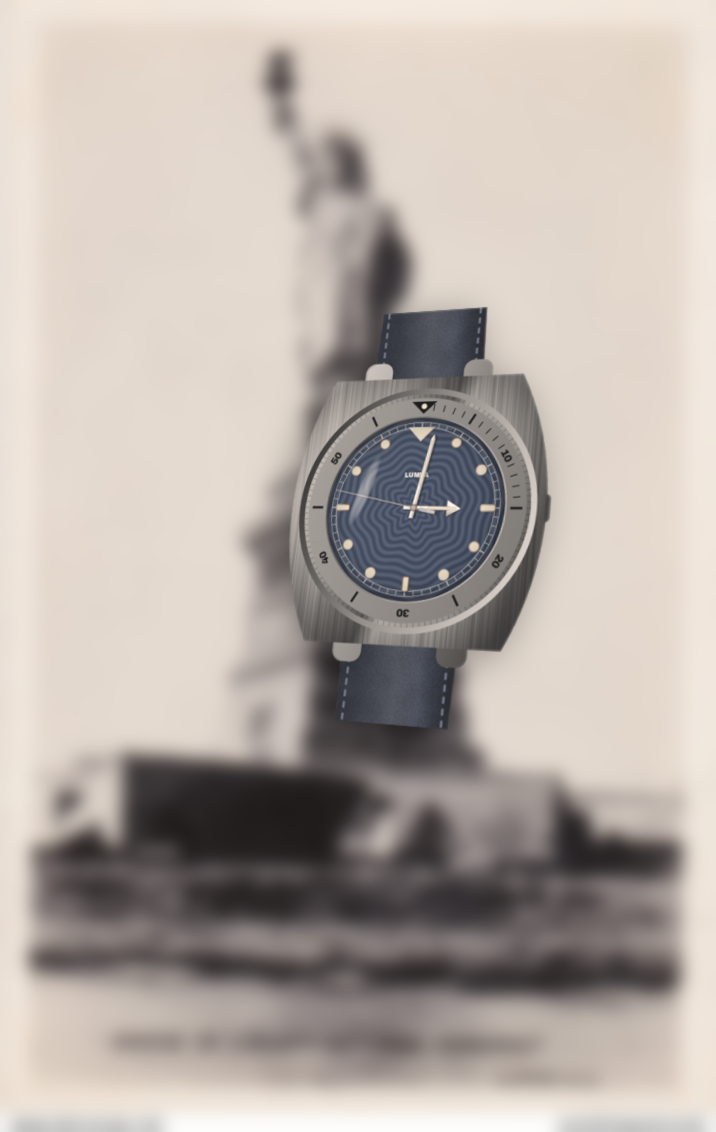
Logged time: 3:01:47
